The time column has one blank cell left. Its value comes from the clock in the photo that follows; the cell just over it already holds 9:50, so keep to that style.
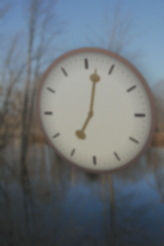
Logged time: 7:02
